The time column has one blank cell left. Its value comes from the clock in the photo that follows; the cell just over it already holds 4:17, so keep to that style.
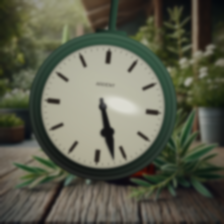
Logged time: 5:27
